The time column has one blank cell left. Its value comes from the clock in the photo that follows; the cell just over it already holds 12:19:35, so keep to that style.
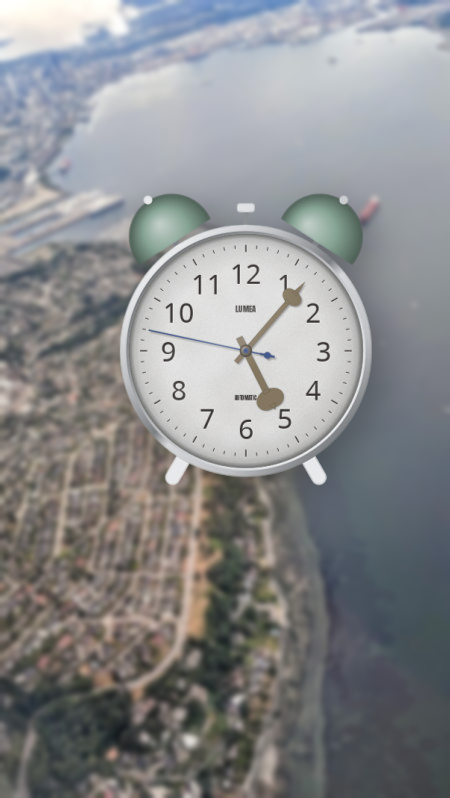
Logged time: 5:06:47
